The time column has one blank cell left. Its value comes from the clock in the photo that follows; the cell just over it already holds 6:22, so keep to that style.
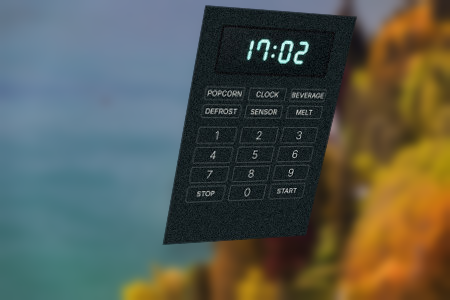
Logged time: 17:02
